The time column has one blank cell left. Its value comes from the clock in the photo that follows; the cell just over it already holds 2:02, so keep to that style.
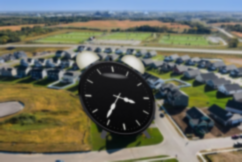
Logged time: 3:36
